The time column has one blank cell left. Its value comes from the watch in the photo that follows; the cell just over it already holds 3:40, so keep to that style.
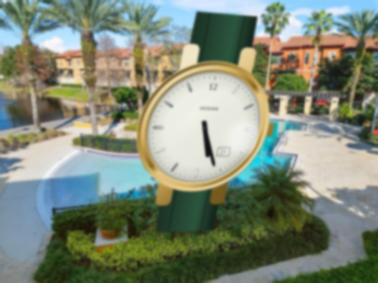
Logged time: 5:26
